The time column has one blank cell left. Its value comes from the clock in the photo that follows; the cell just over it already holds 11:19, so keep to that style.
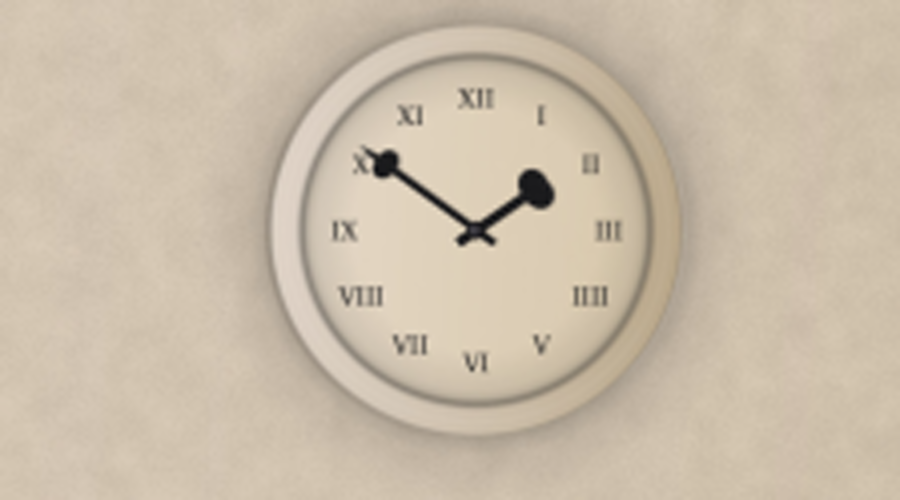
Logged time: 1:51
